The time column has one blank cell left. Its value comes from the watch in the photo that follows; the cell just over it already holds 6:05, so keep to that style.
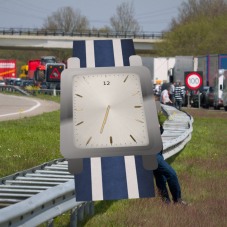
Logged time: 6:33
